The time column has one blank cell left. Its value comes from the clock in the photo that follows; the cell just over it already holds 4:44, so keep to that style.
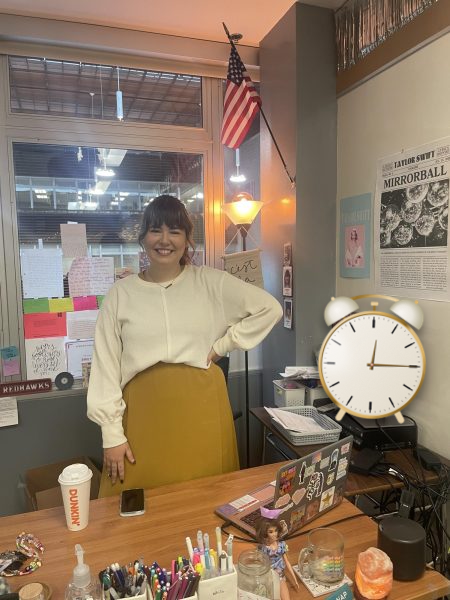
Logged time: 12:15
